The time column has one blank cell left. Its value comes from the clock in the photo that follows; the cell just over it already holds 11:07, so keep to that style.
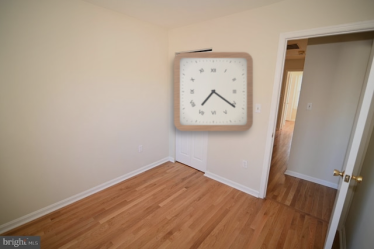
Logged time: 7:21
